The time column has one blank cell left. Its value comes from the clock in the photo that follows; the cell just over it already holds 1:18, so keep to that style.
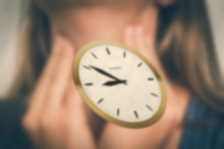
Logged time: 8:51
